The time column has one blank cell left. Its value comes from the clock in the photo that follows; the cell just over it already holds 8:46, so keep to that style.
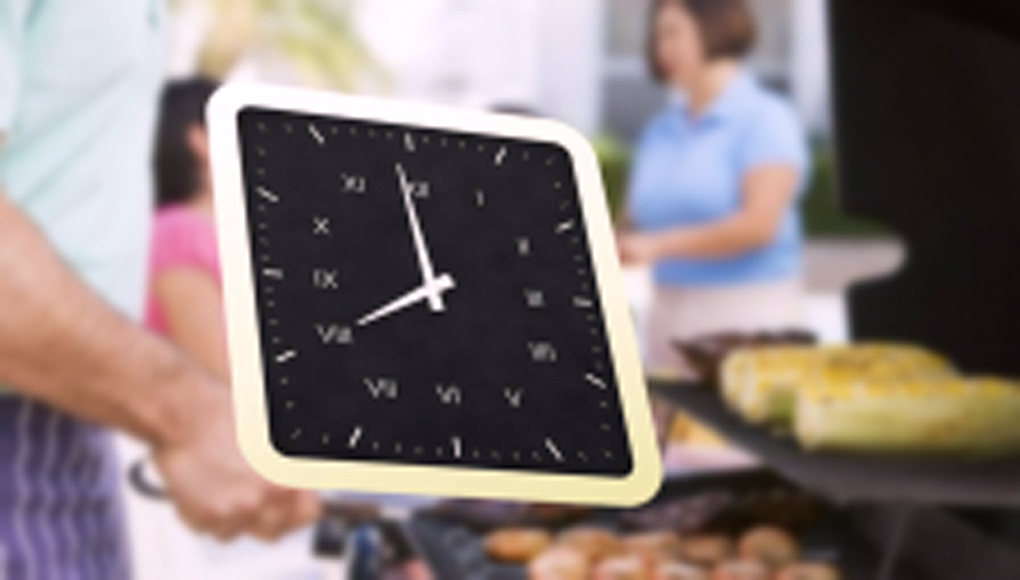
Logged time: 7:59
